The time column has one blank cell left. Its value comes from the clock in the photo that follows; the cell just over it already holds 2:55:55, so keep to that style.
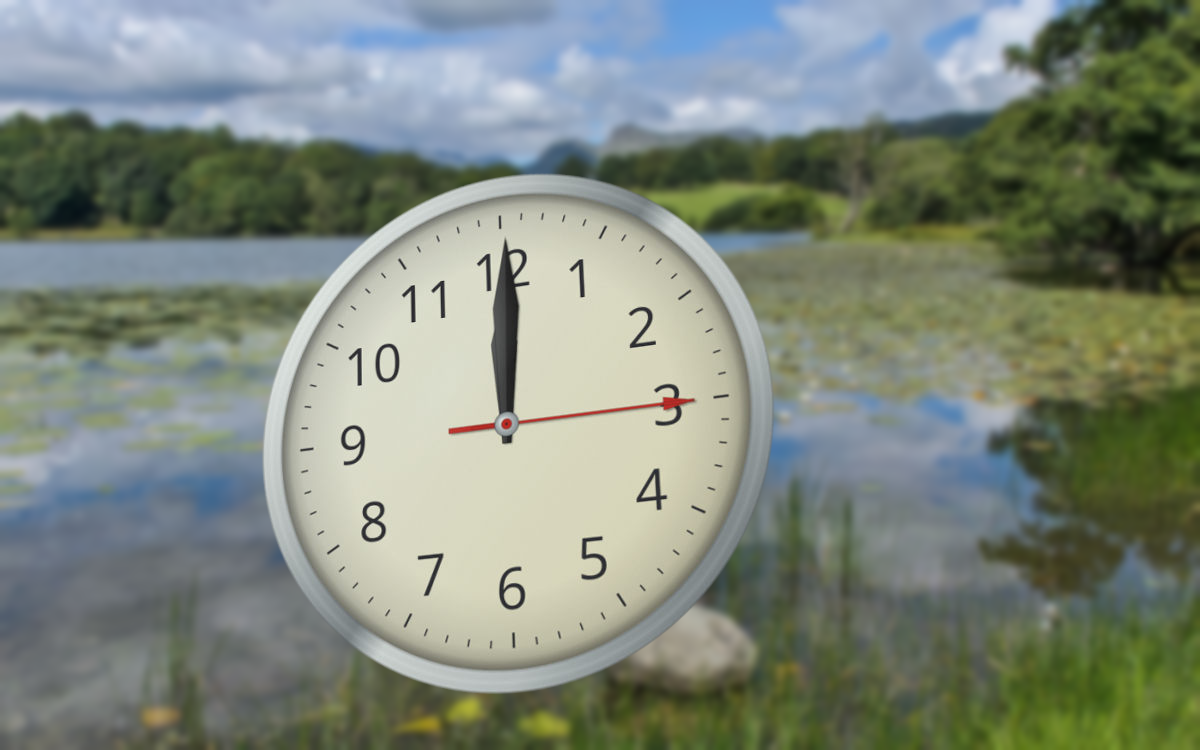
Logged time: 12:00:15
